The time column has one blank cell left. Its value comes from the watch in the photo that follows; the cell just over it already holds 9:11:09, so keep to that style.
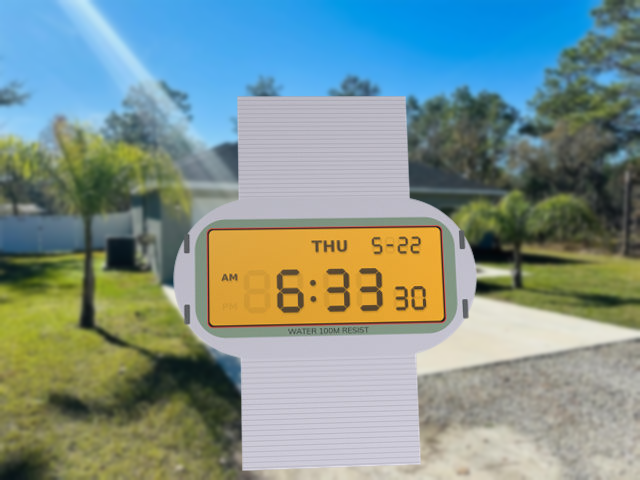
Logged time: 6:33:30
